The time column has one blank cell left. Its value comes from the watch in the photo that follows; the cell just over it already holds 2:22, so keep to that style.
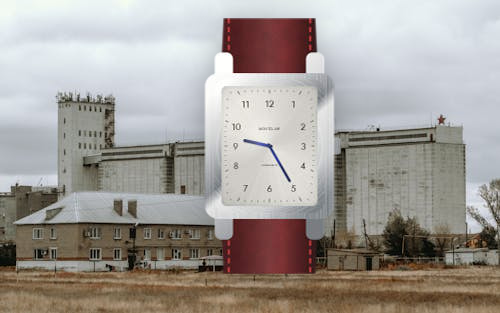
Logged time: 9:25
